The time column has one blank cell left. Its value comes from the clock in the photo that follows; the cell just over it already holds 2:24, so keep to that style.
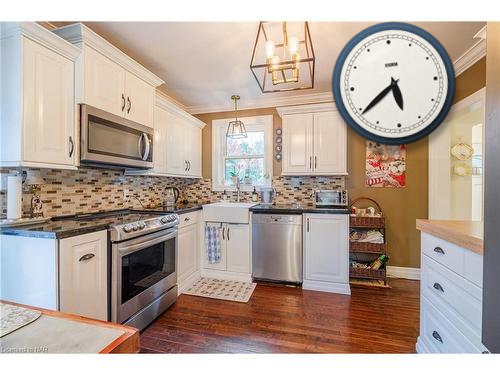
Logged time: 5:39
